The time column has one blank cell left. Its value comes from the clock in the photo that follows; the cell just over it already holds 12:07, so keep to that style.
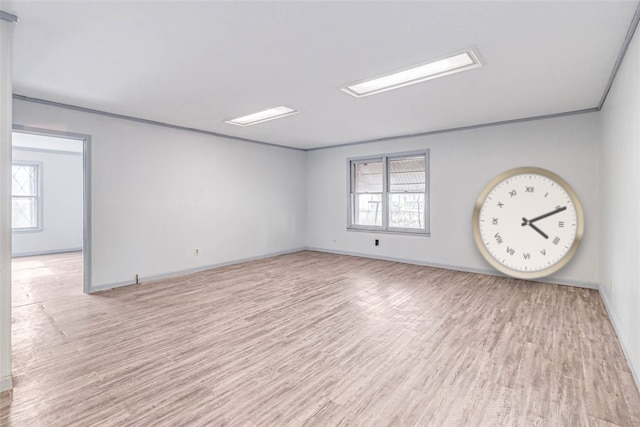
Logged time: 4:11
